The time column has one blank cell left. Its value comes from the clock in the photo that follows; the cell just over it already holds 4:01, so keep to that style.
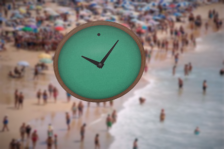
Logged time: 10:06
